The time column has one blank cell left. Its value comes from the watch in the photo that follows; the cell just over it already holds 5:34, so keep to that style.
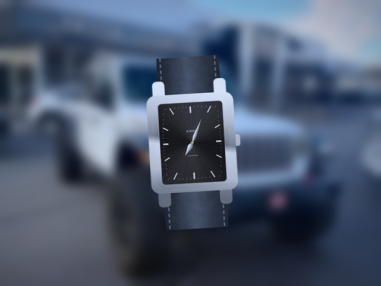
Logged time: 7:04
